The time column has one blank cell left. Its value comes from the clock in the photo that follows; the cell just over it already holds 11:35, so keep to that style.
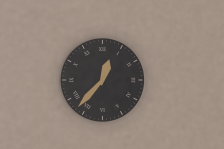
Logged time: 12:37
